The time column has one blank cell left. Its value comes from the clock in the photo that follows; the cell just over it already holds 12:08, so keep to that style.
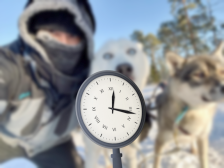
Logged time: 12:17
